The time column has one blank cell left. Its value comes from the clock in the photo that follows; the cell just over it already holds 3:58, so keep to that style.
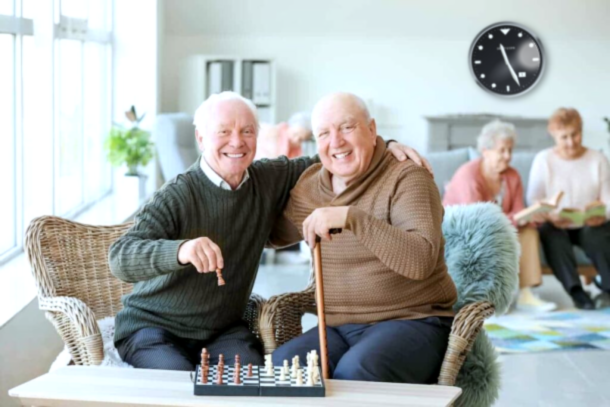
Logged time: 11:26
